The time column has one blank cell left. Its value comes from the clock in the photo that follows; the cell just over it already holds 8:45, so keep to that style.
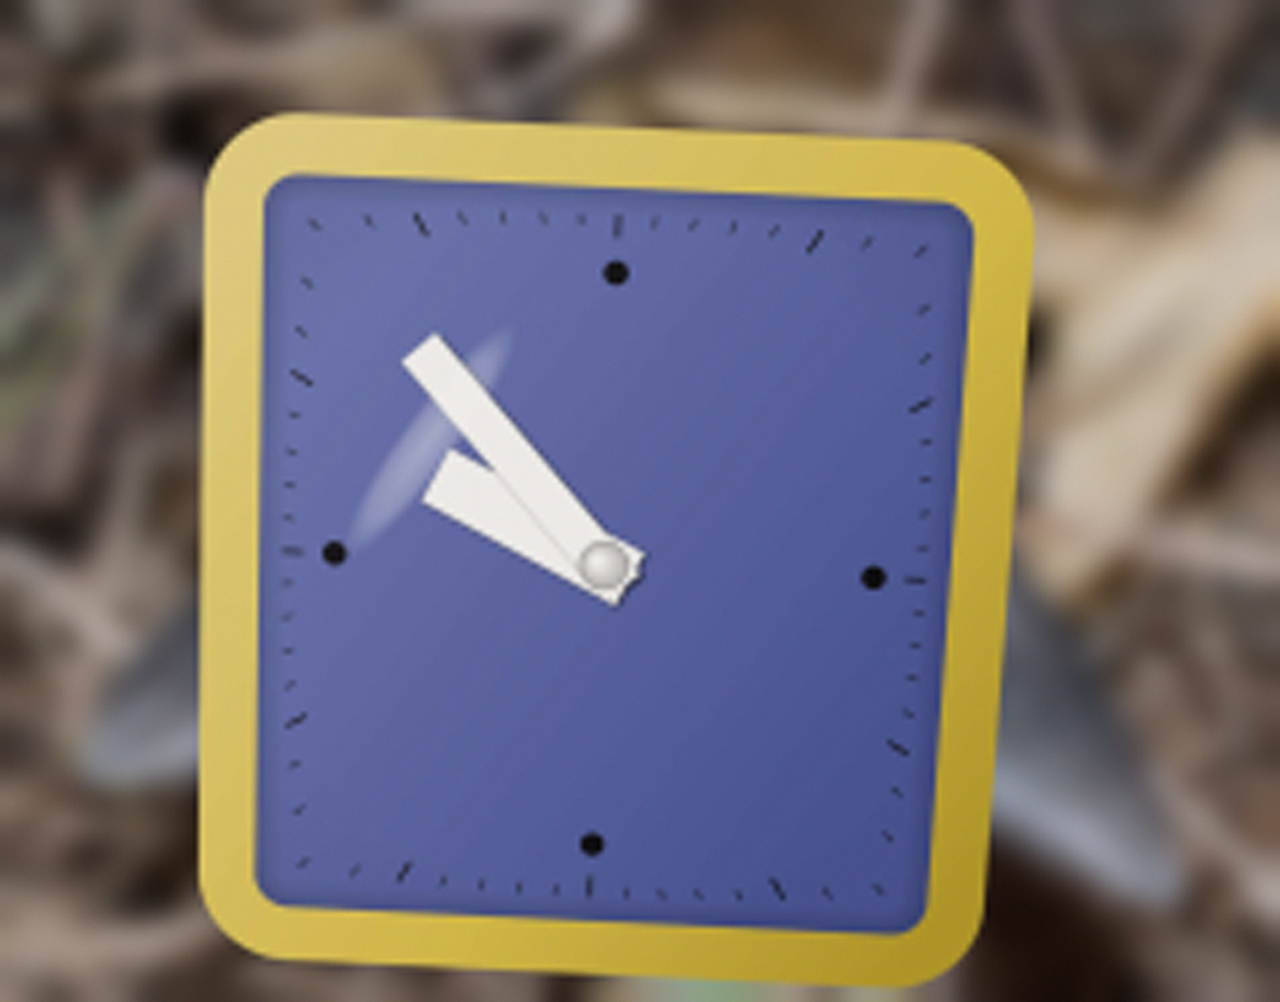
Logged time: 9:53
